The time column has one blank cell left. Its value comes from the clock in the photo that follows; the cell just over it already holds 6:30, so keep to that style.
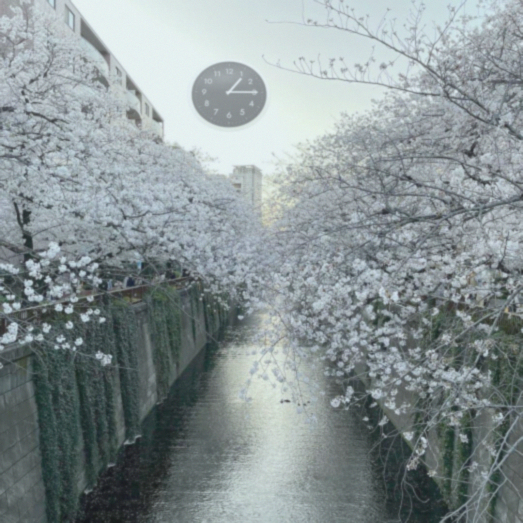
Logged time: 1:15
